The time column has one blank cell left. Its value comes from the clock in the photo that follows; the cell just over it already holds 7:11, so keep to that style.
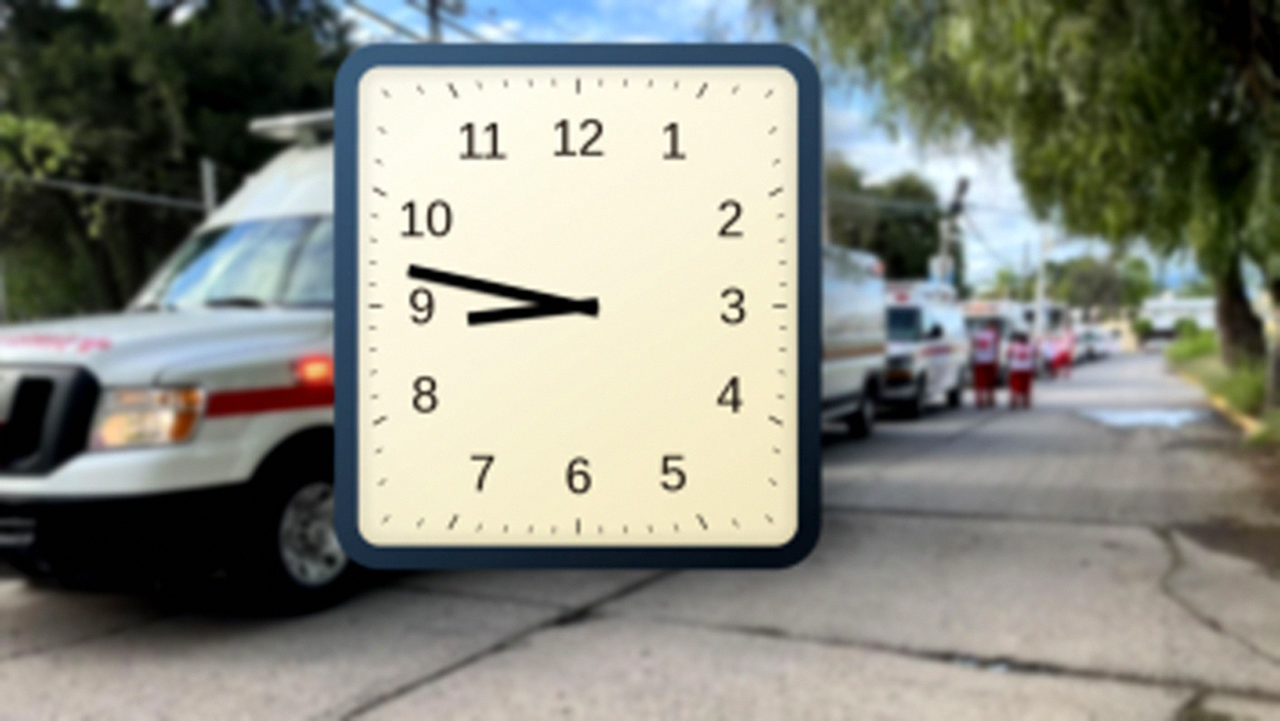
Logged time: 8:47
